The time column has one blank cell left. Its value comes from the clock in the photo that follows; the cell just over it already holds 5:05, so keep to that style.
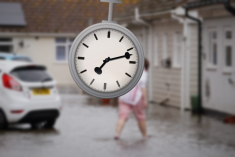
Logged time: 7:12
